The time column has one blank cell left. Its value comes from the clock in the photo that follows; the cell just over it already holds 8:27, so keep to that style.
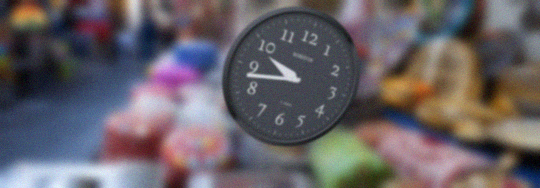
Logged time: 9:43
